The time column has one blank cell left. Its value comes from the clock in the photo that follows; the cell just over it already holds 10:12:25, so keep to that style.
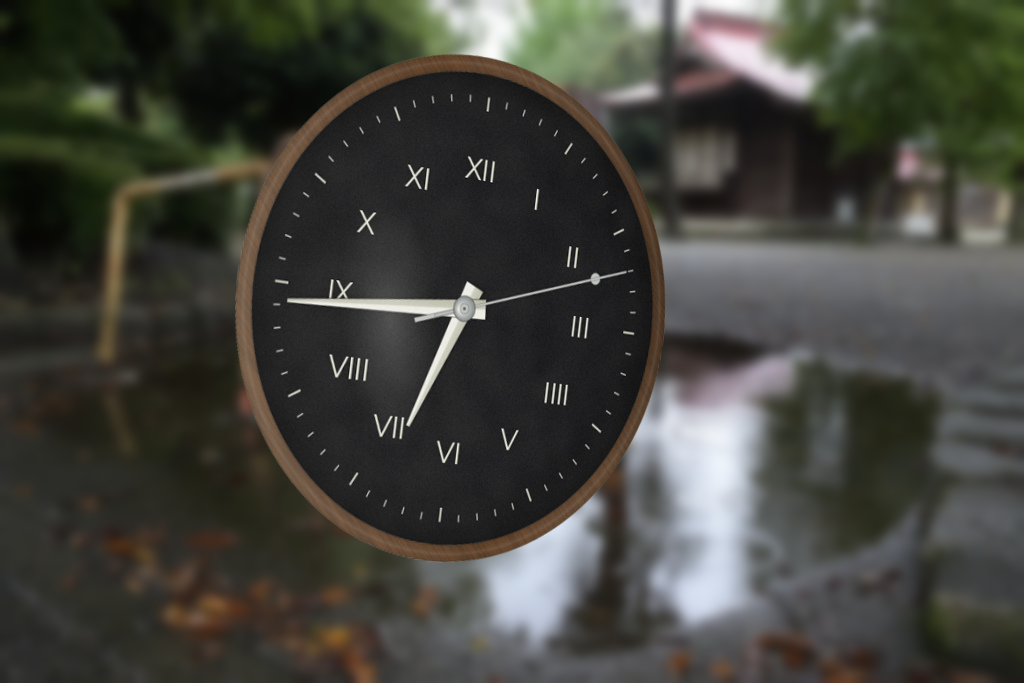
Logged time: 6:44:12
